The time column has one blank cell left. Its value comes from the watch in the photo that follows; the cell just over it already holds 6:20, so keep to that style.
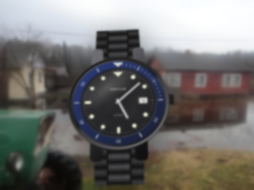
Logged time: 5:08
